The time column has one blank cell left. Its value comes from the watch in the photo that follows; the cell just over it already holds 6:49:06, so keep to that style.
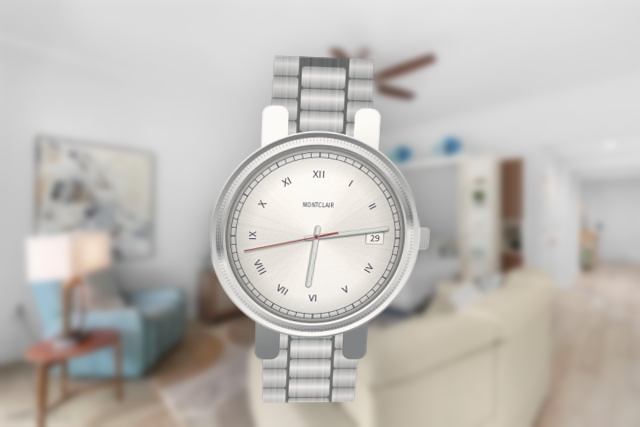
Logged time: 6:13:43
